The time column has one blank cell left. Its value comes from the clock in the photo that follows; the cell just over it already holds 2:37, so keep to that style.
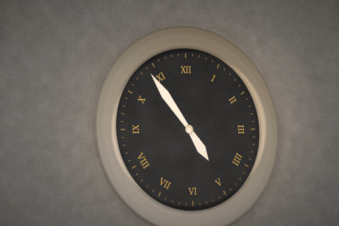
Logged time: 4:54
